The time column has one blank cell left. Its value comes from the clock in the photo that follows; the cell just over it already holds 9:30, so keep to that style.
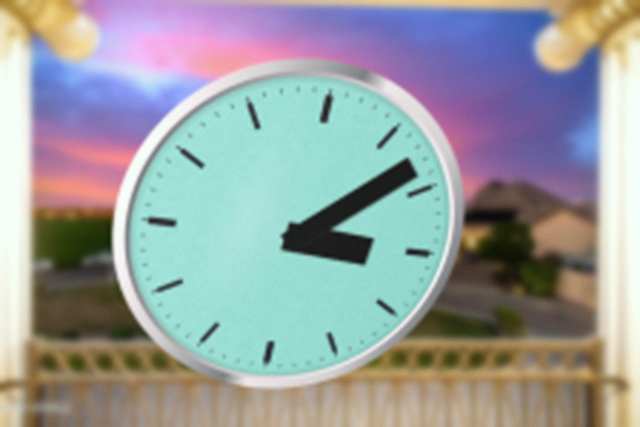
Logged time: 3:08
